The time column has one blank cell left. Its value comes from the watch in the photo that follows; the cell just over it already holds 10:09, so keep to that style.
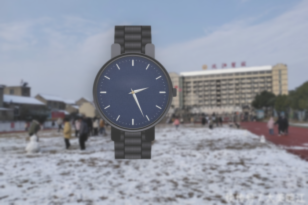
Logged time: 2:26
